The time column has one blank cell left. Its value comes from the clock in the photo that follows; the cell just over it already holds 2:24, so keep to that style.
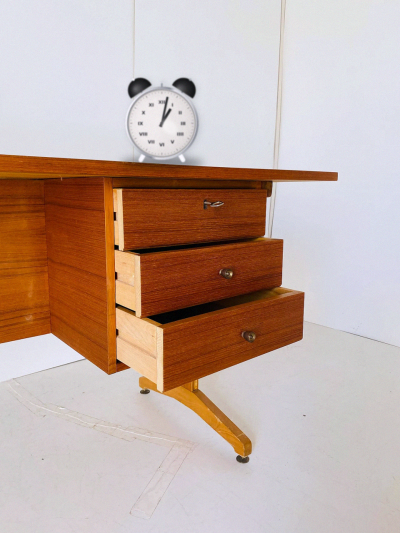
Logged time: 1:02
